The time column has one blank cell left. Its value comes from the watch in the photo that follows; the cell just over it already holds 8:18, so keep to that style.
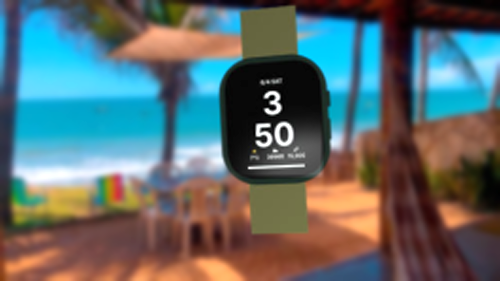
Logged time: 3:50
